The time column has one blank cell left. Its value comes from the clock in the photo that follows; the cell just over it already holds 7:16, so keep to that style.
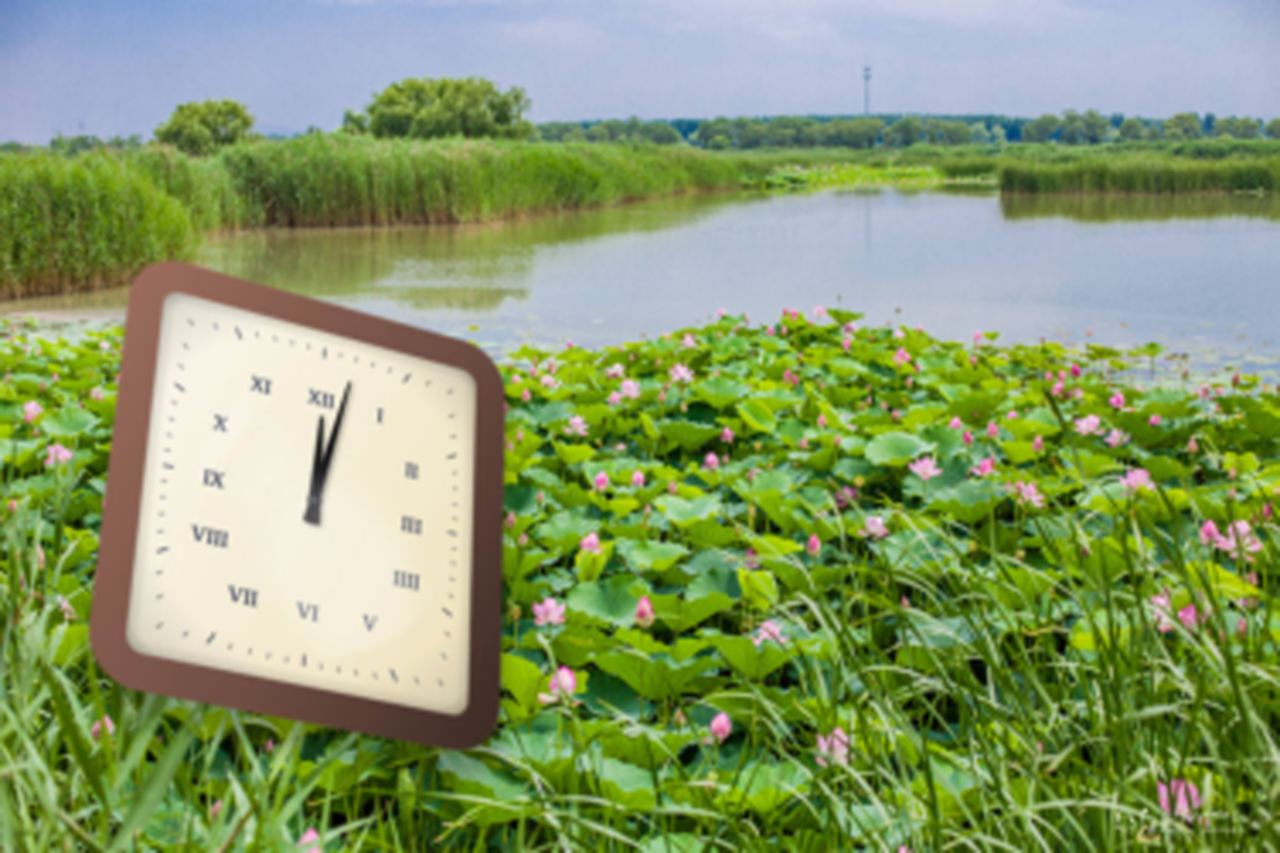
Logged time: 12:02
